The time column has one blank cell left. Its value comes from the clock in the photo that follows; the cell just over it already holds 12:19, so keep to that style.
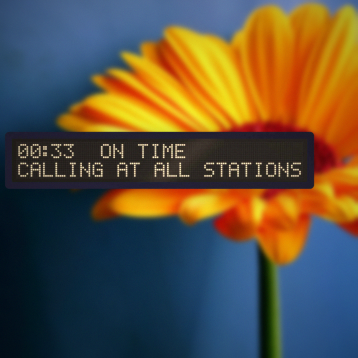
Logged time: 0:33
